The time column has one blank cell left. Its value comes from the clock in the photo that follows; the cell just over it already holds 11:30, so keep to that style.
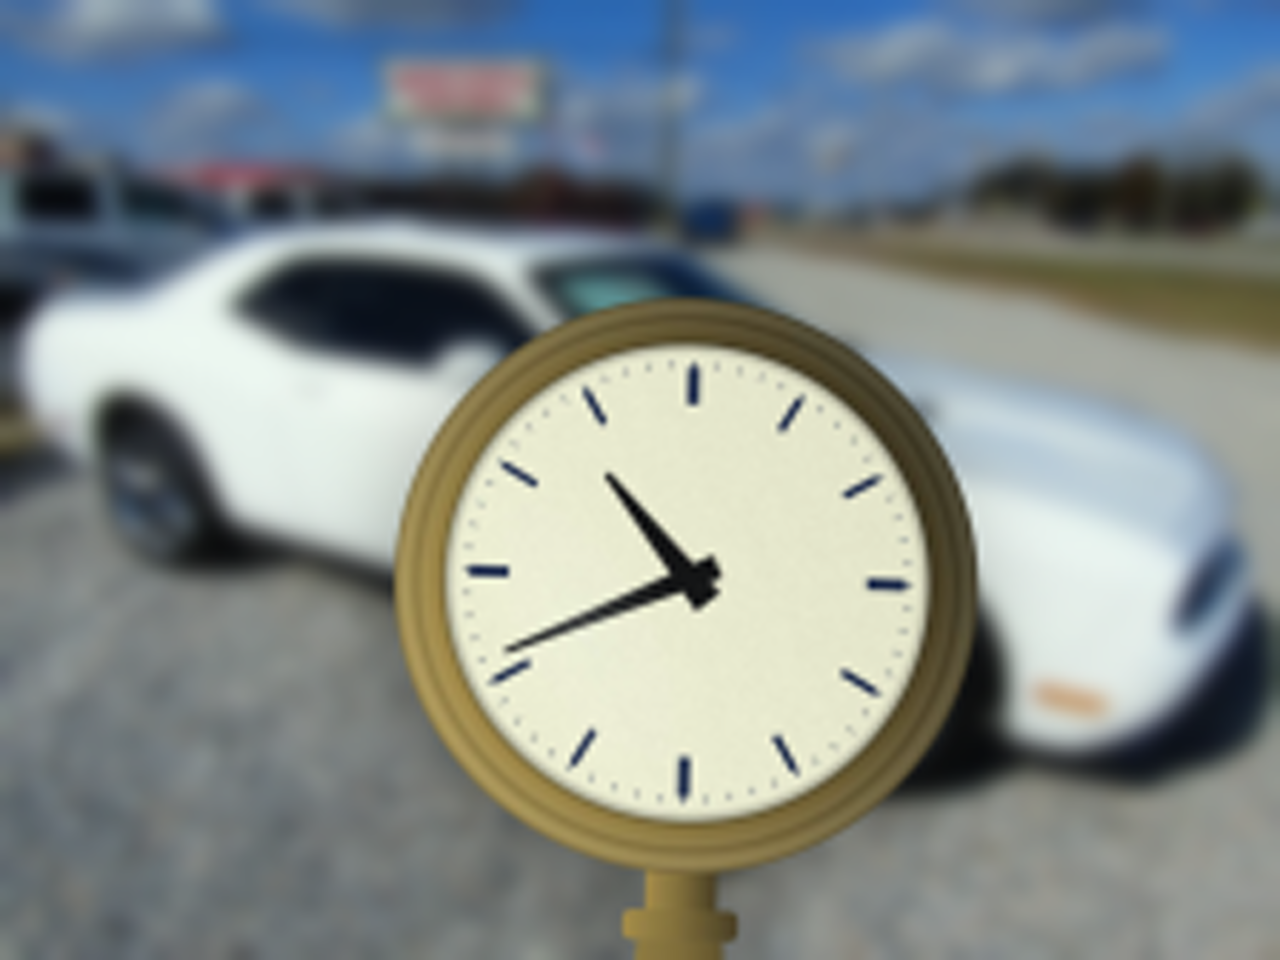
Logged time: 10:41
